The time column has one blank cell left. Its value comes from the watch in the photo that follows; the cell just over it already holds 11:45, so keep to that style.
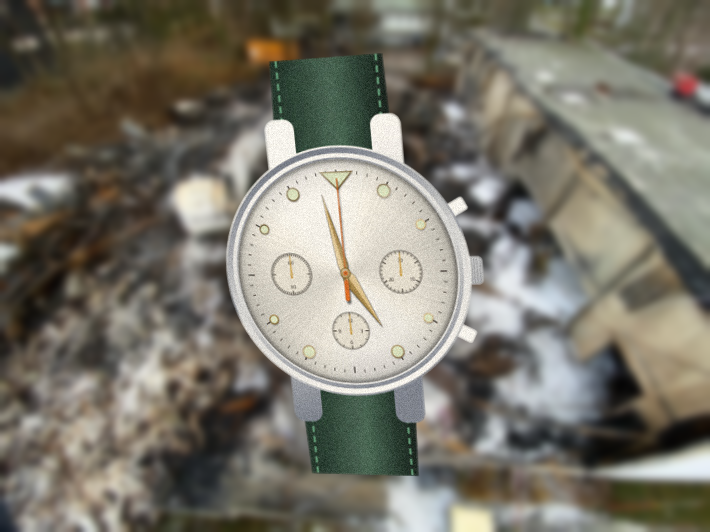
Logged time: 4:58
